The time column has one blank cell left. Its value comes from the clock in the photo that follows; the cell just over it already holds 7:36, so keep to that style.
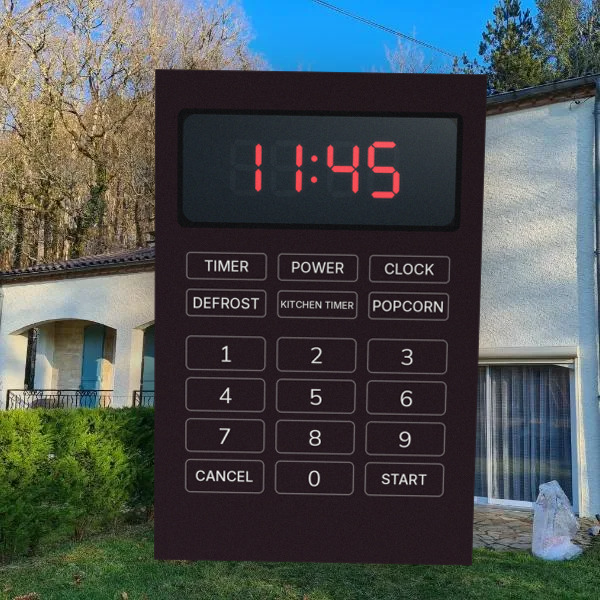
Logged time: 11:45
